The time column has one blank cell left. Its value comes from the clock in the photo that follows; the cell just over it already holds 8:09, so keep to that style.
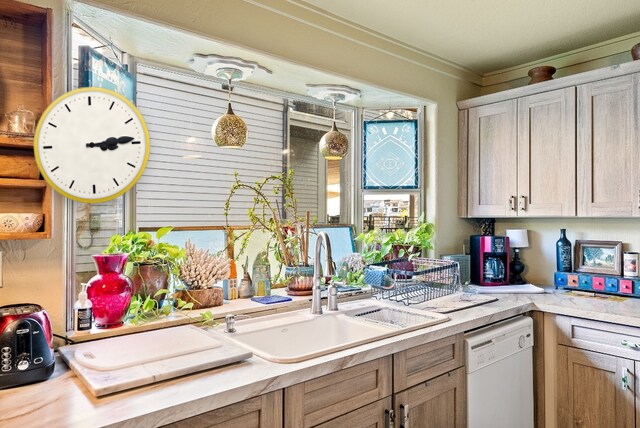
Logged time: 3:14
